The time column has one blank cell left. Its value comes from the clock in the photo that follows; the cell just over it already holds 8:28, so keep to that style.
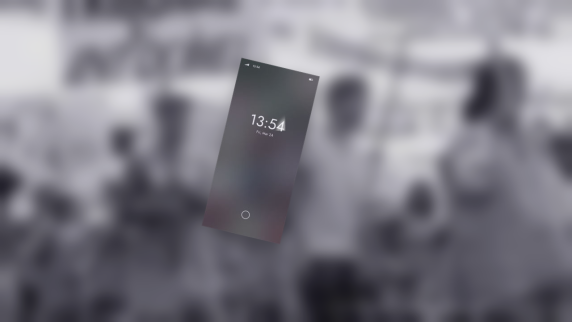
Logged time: 13:54
